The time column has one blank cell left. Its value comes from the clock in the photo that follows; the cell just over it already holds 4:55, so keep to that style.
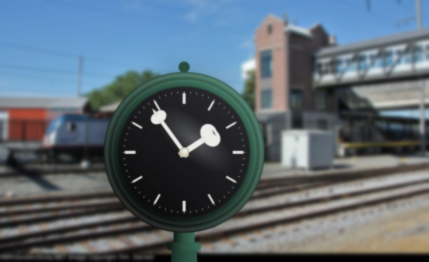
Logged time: 1:54
